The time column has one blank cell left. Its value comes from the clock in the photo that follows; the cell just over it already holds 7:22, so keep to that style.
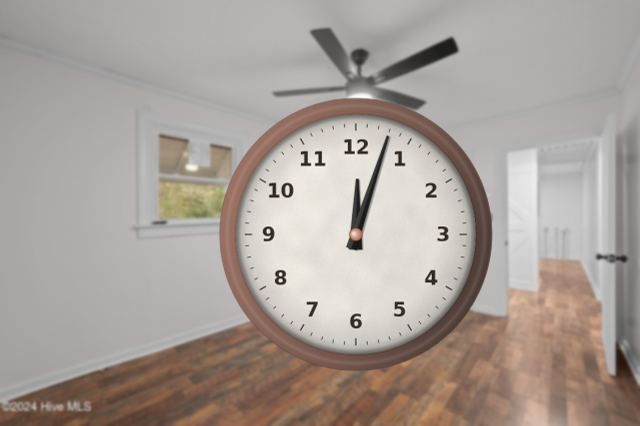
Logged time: 12:03
